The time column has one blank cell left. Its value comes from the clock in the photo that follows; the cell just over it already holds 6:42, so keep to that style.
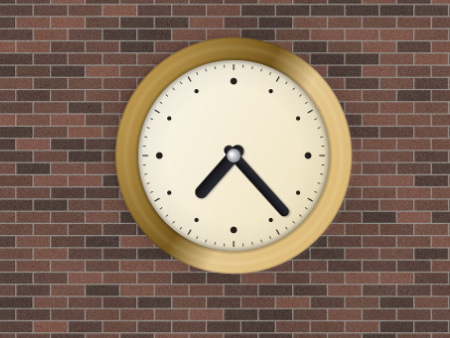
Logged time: 7:23
